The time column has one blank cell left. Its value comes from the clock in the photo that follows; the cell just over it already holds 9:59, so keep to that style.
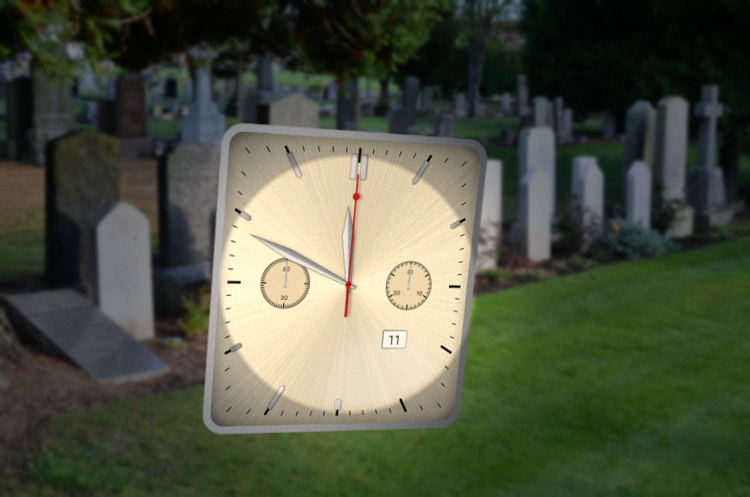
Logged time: 11:49
